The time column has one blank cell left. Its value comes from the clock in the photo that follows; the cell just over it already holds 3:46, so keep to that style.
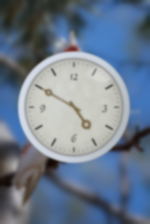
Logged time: 4:50
